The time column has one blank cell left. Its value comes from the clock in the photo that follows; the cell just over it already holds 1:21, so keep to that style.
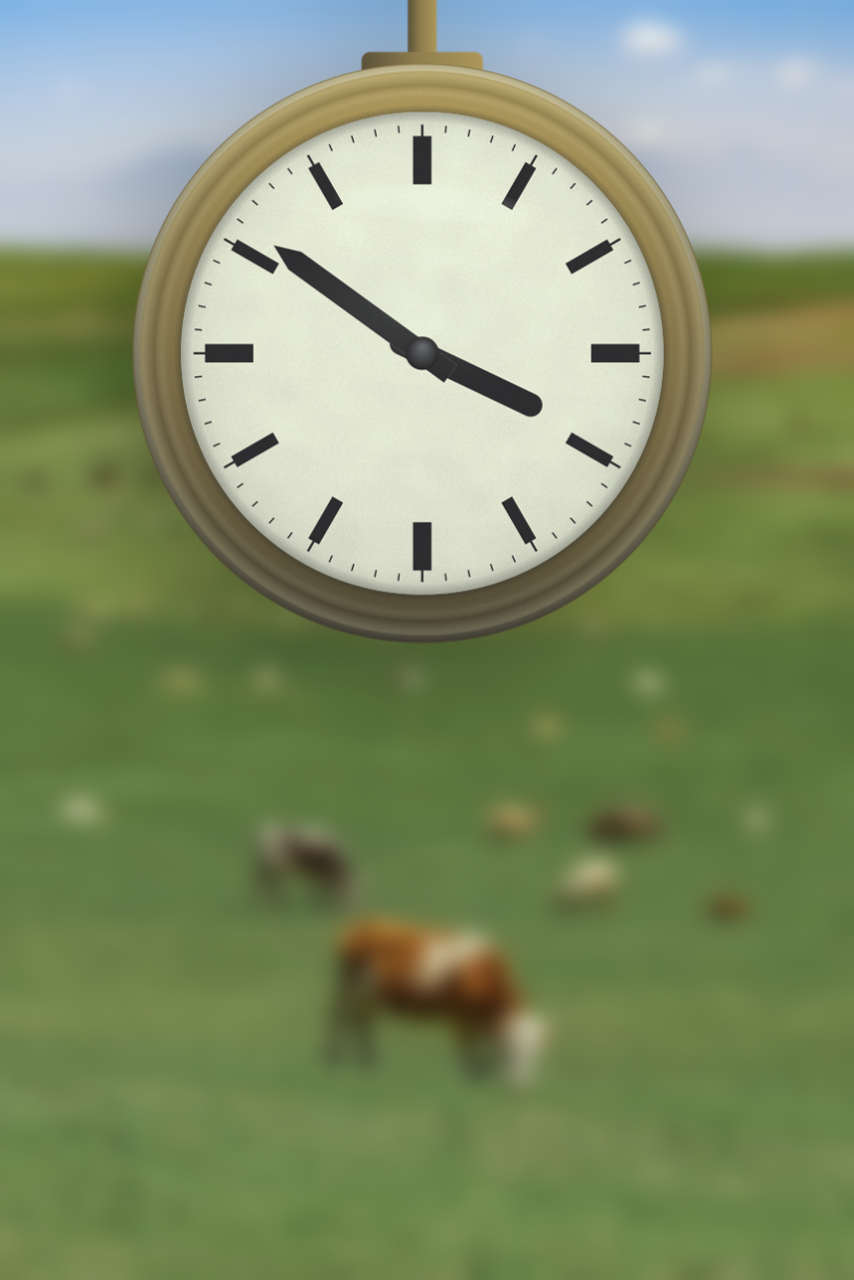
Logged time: 3:51
